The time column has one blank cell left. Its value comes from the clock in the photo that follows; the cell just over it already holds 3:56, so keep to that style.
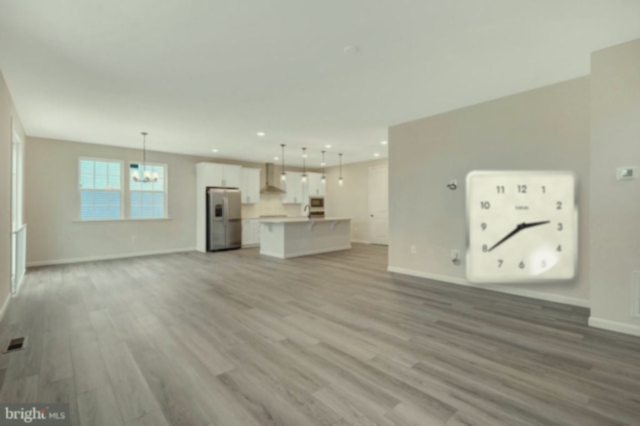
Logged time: 2:39
